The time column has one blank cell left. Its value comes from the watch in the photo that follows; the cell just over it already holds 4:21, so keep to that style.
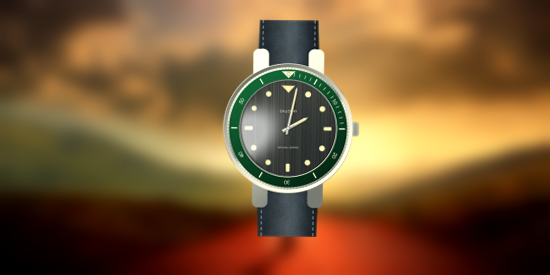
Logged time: 2:02
